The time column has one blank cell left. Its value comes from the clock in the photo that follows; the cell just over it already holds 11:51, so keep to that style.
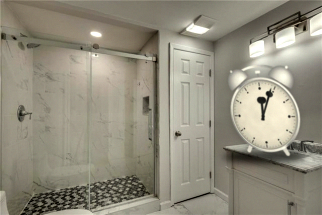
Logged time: 12:04
